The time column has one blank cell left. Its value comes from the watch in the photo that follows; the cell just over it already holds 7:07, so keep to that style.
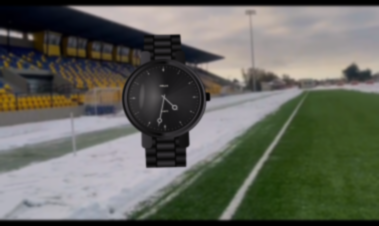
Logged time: 4:32
